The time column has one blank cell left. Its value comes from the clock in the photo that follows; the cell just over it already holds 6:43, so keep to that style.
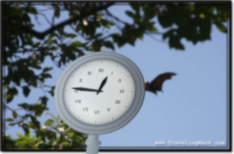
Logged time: 12:46
